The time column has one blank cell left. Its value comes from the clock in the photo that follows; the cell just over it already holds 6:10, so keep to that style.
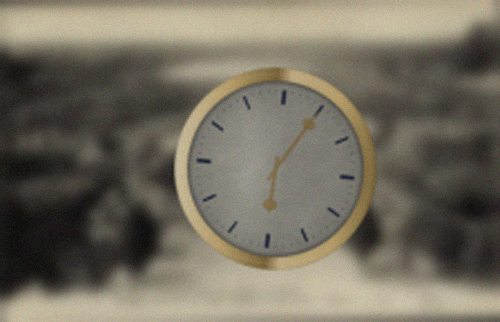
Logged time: 6:05
